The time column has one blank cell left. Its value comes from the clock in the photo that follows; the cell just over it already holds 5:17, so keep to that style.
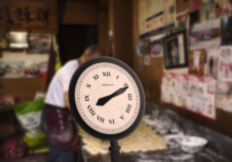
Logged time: 8:11
